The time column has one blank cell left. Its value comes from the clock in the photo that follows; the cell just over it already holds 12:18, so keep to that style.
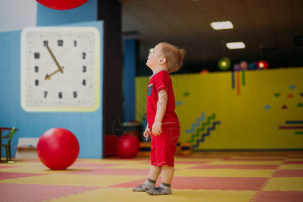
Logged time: 7:55
